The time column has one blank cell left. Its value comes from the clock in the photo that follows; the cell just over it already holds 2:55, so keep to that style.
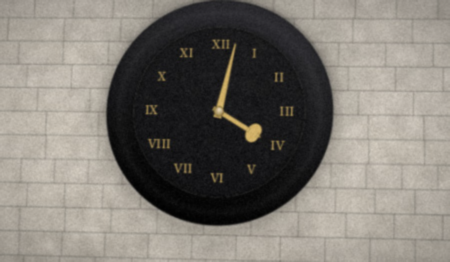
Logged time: 4:02
